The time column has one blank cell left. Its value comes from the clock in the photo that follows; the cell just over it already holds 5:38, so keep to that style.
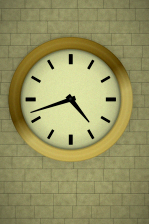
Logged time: 4:42
